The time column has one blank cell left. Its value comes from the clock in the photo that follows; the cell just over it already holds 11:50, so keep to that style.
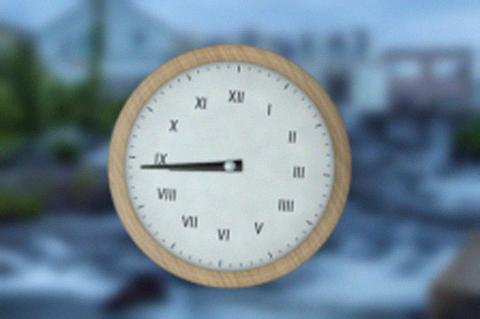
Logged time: 8:44
